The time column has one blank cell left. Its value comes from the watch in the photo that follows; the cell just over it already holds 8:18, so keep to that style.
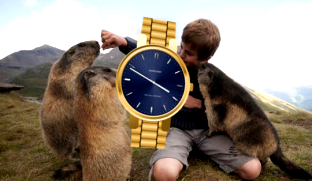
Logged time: 3:49
